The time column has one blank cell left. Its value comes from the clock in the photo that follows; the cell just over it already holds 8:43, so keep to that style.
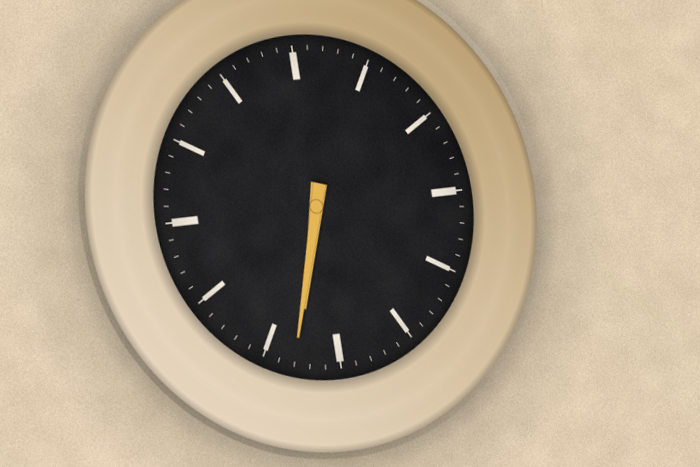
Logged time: 6:33
